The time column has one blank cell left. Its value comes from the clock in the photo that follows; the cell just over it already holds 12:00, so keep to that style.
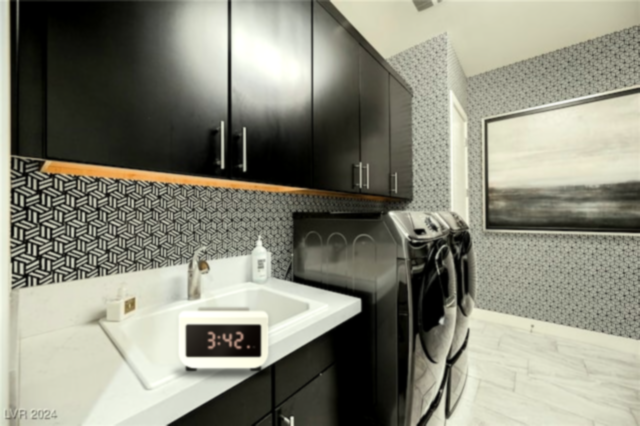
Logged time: 3:42
